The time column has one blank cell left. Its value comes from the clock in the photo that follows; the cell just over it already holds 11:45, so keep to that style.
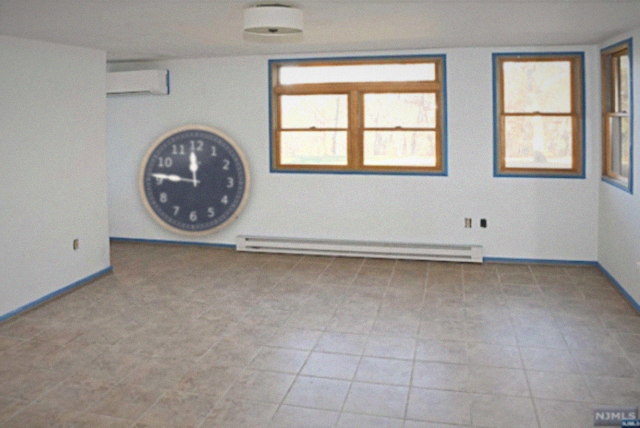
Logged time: 11:46
